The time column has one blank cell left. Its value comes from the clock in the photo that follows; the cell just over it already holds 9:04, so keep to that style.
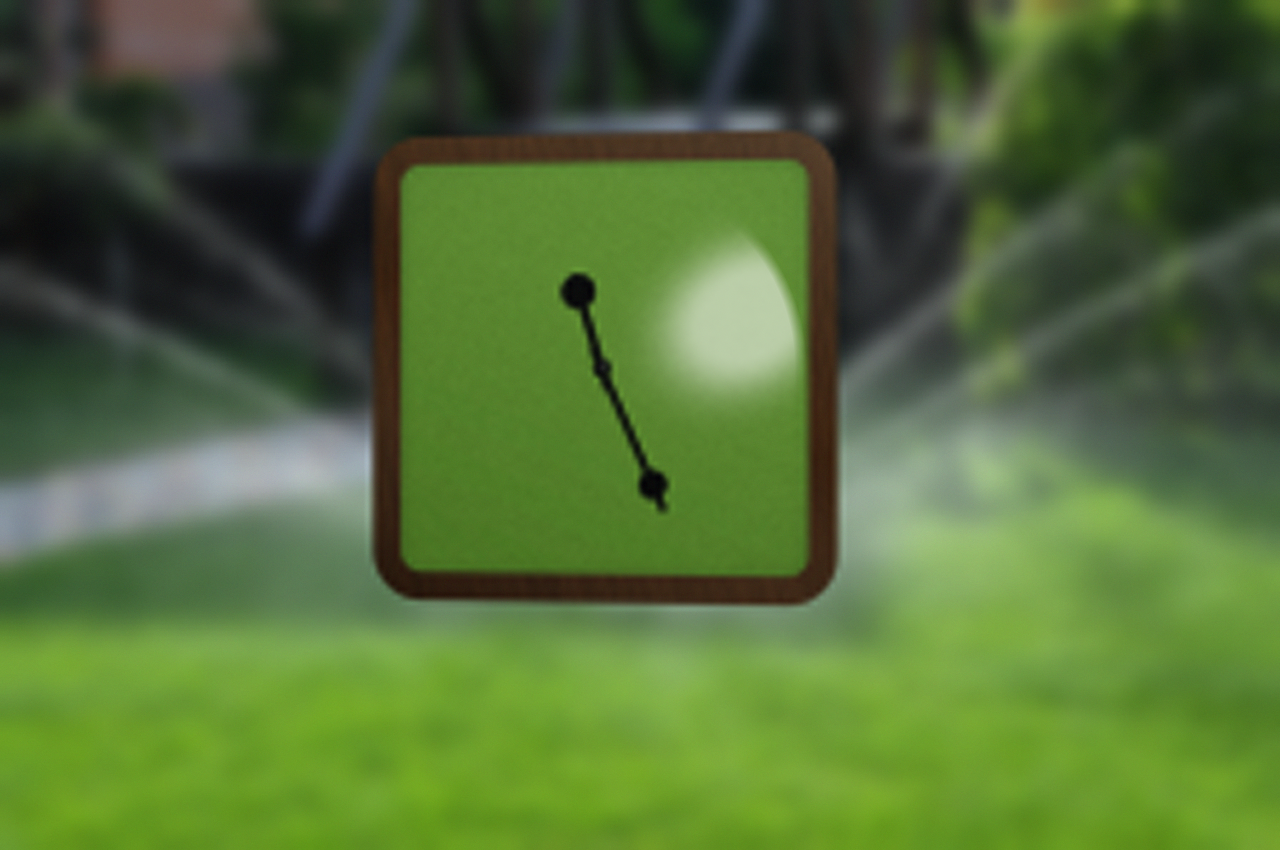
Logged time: 11:26
